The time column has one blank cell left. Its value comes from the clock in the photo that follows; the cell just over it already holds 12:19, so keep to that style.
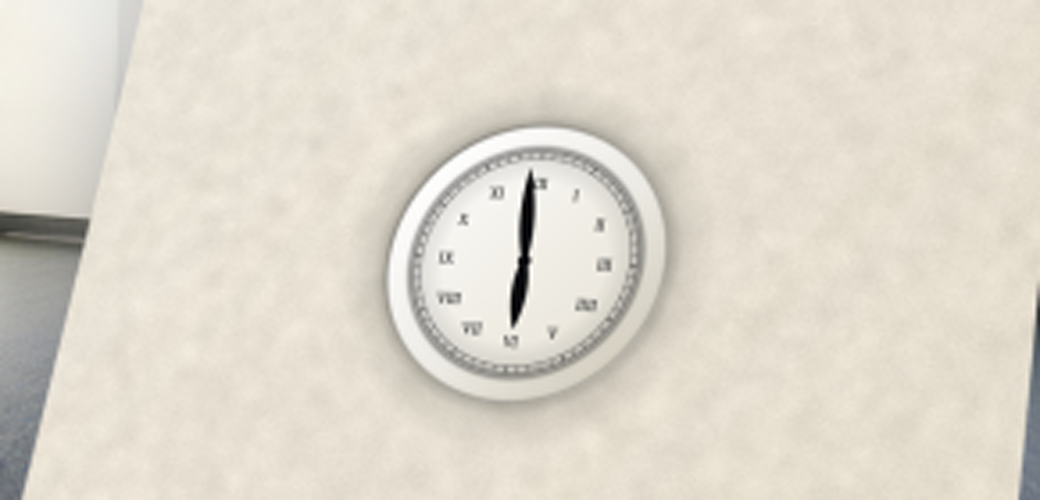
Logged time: 5:59
